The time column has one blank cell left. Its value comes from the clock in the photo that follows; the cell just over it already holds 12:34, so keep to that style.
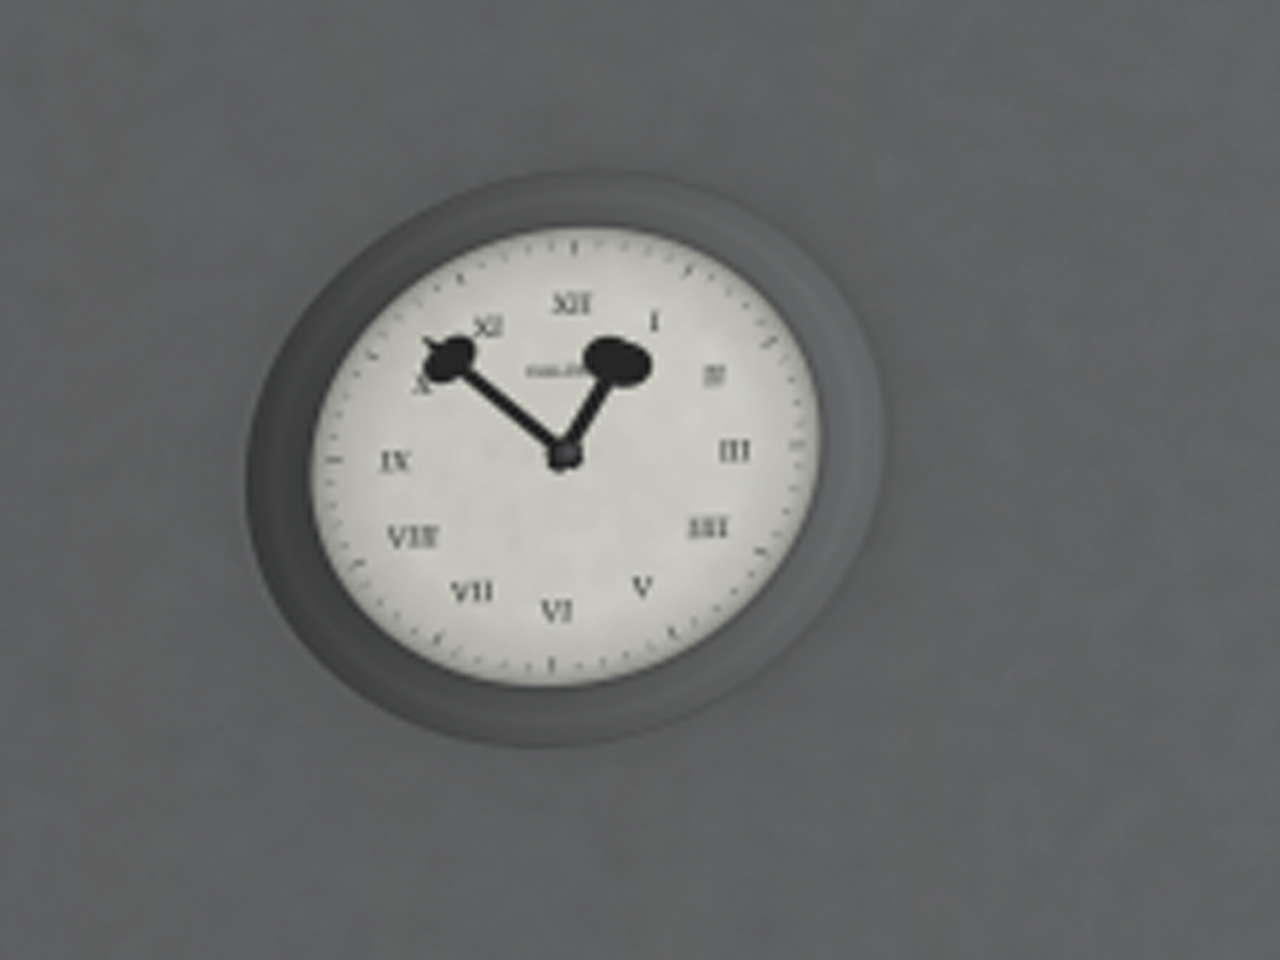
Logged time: 12:52
